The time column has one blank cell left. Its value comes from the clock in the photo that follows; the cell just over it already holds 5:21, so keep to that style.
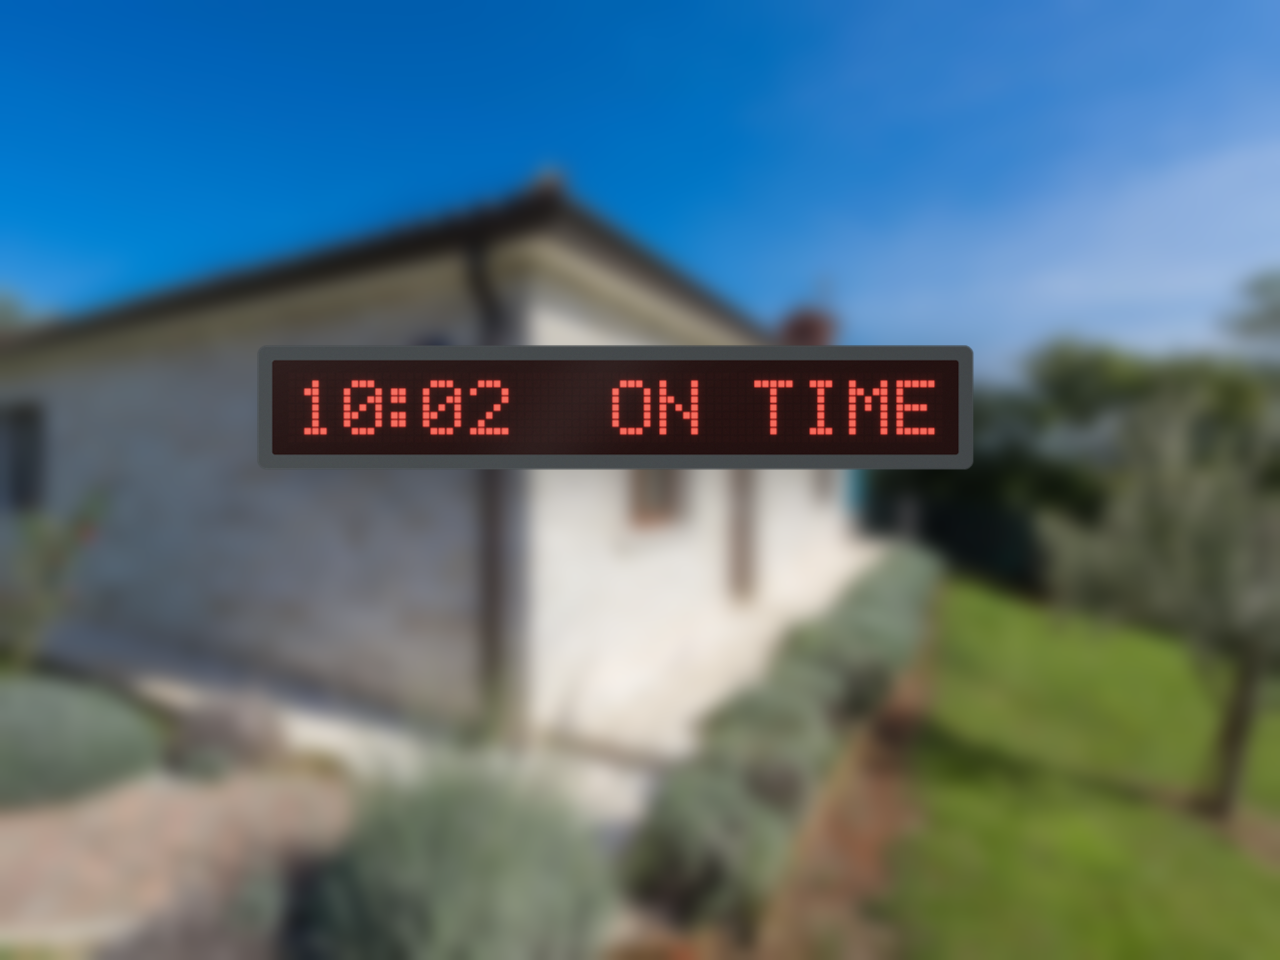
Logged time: 10:02
